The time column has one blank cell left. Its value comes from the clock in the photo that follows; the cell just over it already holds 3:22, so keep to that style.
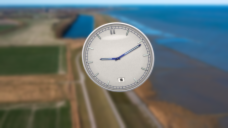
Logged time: 9:11
